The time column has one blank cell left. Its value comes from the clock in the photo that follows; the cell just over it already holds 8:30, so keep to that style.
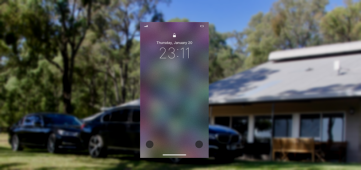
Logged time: 23:11
